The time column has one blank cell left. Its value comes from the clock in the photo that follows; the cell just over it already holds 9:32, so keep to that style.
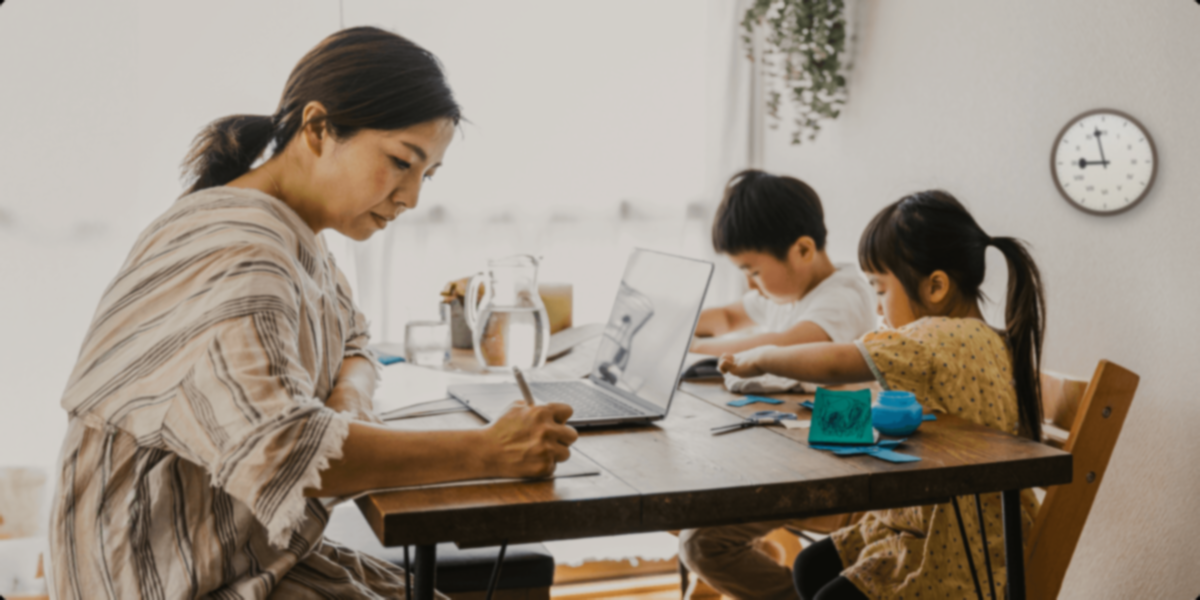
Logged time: 8:58
